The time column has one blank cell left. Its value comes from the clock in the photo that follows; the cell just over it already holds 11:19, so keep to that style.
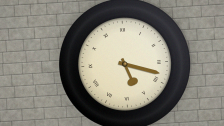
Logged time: 5:18
